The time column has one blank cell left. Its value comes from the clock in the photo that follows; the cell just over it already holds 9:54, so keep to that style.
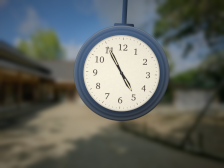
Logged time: 4:55
